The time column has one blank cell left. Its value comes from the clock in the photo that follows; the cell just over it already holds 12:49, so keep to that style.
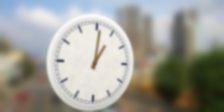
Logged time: 1:01
